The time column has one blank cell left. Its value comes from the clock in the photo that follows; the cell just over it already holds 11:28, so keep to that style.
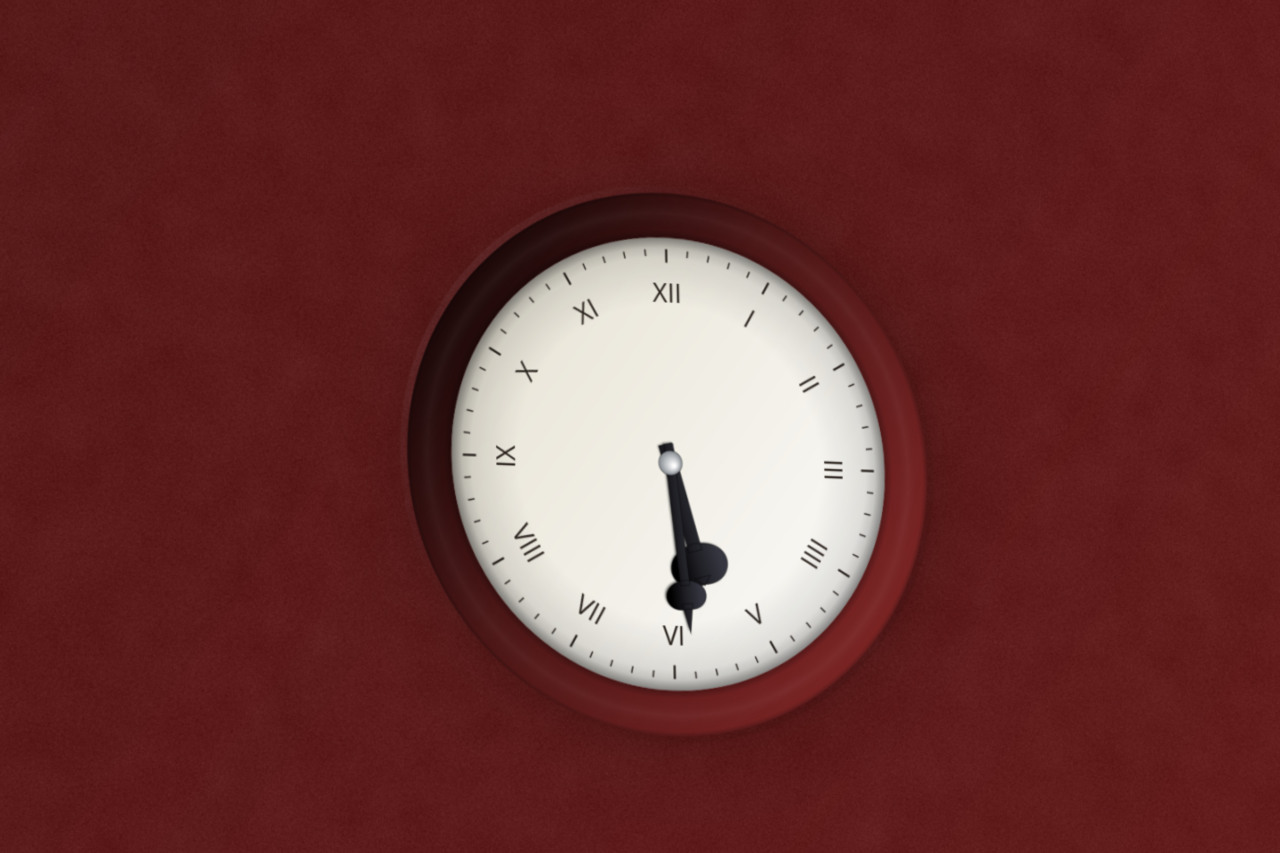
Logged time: 5:29
